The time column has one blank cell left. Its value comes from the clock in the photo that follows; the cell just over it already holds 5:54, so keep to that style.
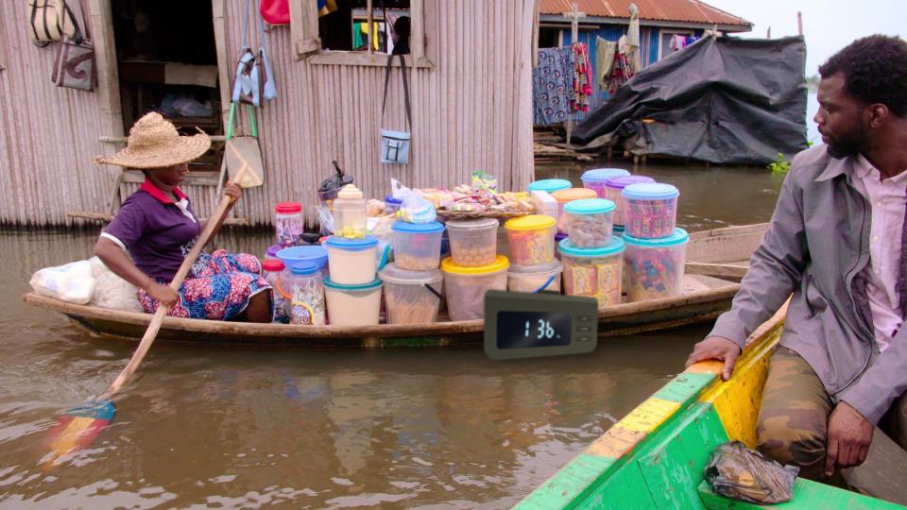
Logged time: 1:36
